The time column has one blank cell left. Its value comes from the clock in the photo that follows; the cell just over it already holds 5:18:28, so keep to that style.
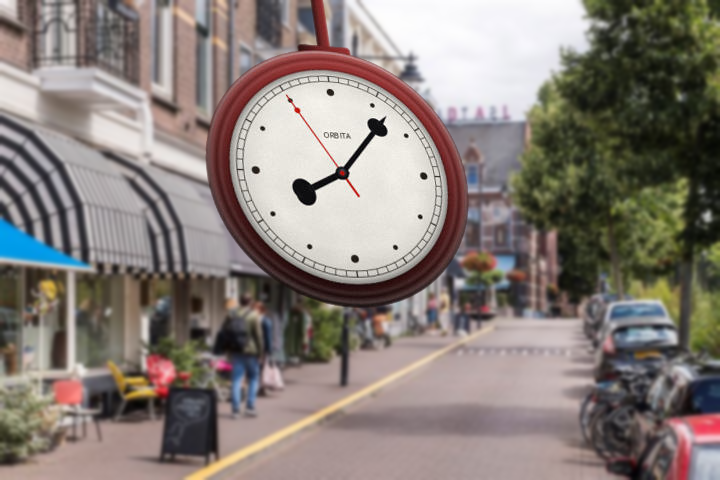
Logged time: 8:06:55
